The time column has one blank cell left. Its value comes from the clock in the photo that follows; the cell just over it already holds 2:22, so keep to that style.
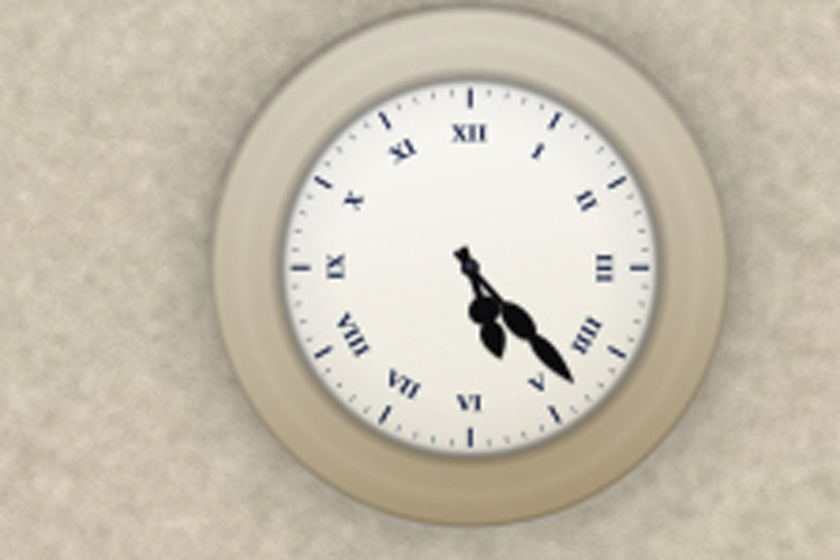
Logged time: 5:23
